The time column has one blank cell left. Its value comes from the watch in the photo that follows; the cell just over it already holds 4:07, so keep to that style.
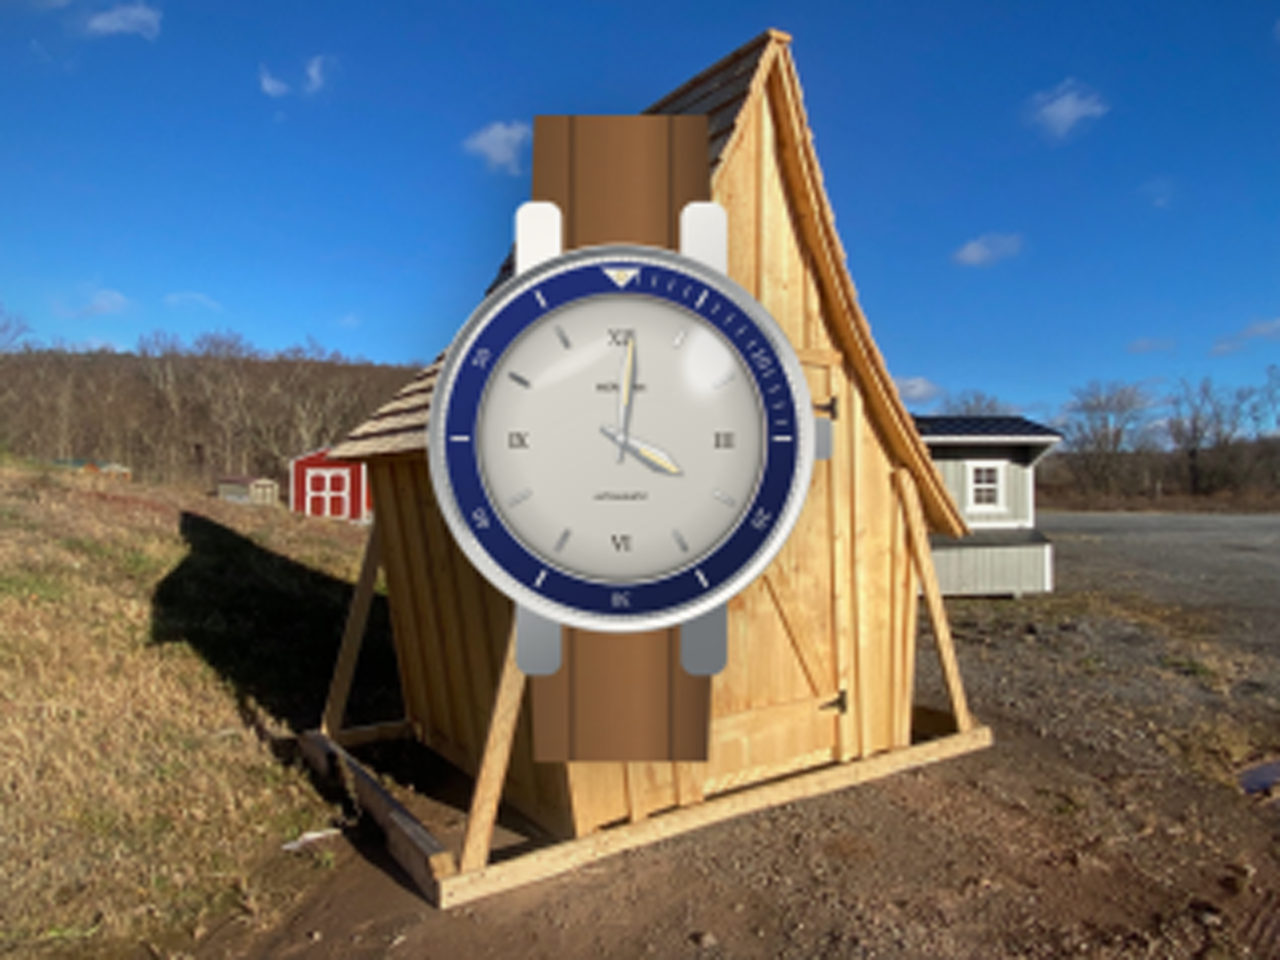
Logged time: 4:01
